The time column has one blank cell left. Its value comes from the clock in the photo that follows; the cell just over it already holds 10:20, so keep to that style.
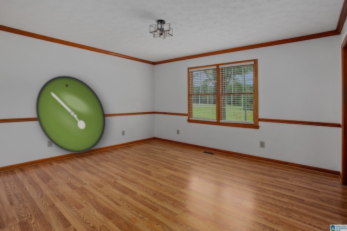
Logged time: 4:53
